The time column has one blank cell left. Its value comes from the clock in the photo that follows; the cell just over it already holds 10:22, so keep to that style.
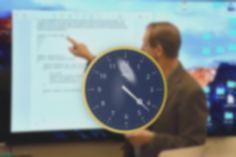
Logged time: 4:22
